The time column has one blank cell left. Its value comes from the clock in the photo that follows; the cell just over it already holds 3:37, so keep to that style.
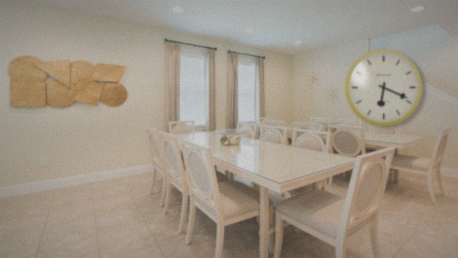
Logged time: 6:19
